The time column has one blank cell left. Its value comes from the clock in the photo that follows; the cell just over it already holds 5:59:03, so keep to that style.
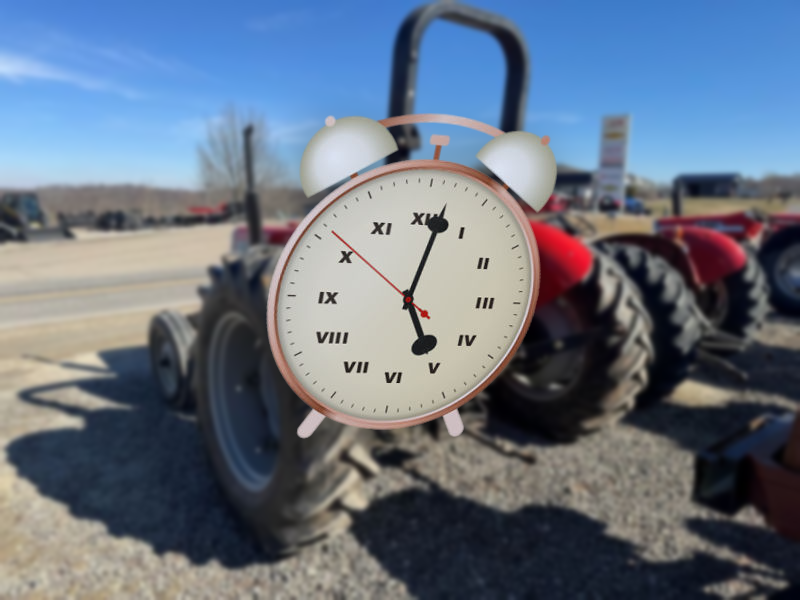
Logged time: 5:01:51
